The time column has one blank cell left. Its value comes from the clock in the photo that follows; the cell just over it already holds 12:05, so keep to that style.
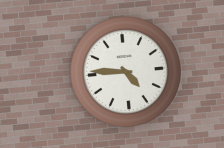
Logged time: 4:46
